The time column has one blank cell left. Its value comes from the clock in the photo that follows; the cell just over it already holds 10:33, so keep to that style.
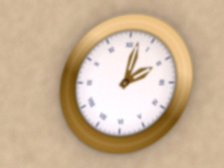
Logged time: 2:02
